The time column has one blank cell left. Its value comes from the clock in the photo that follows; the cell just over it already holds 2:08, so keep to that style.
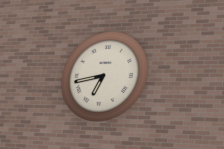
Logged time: 6:43
